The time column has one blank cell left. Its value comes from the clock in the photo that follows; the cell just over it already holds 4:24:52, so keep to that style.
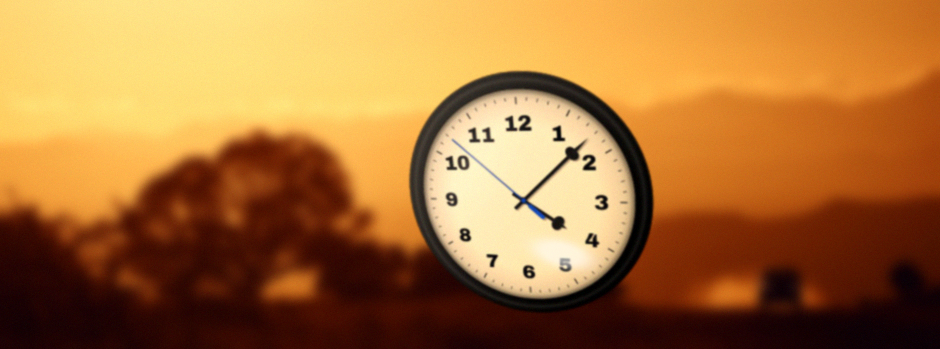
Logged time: 4:07:52
